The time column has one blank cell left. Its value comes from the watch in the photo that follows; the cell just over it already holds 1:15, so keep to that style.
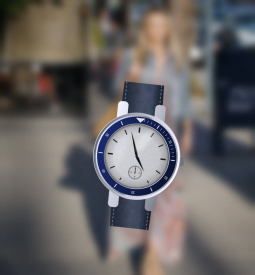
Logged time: 4:57
